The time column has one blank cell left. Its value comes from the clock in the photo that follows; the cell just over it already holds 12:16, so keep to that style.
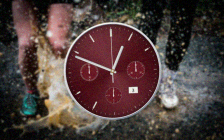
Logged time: 12:49
